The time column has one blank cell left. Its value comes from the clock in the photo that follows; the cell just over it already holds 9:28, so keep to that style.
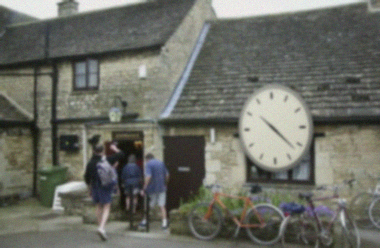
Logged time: 10:22
